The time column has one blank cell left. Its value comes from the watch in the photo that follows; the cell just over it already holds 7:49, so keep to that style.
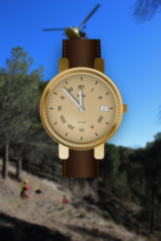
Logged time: 11:53
